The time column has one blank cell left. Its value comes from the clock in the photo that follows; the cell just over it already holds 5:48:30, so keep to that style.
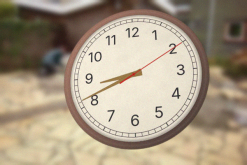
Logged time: 8:41:10
